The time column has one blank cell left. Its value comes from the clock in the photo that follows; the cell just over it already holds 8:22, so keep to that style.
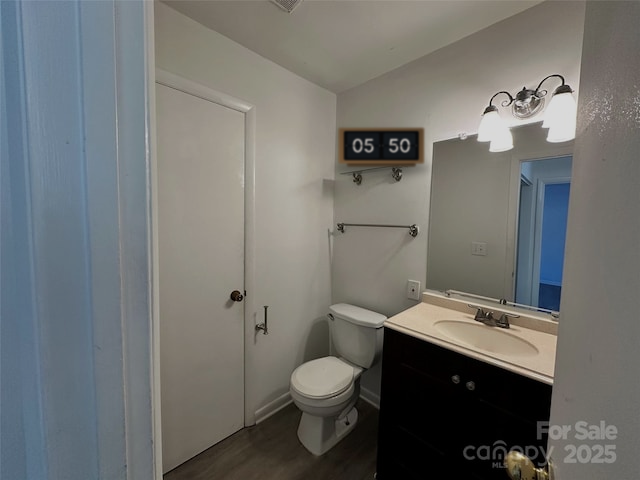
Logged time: 5:50
